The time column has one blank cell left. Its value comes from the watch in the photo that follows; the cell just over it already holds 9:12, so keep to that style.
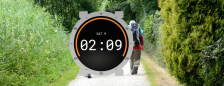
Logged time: 2:09
